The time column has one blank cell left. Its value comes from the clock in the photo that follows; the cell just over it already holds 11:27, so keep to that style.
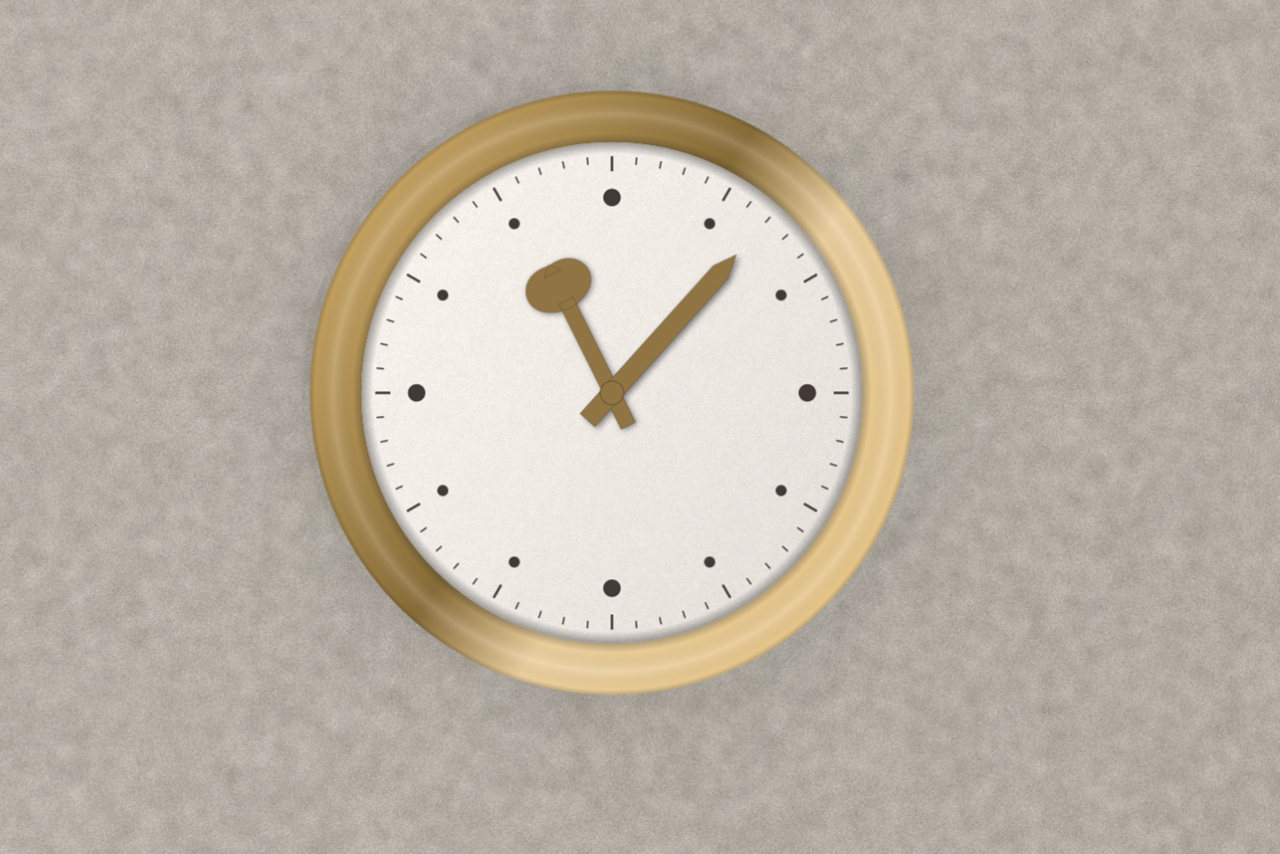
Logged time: 11:07
